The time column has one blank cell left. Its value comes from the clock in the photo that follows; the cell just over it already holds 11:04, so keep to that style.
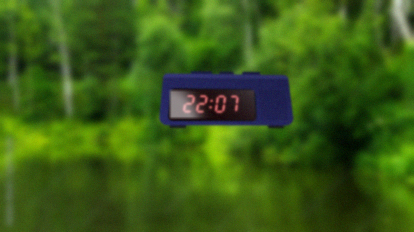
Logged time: 22:07
